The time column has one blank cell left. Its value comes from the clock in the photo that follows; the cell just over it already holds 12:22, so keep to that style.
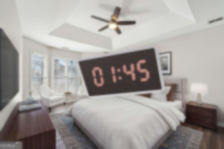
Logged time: 1:45
